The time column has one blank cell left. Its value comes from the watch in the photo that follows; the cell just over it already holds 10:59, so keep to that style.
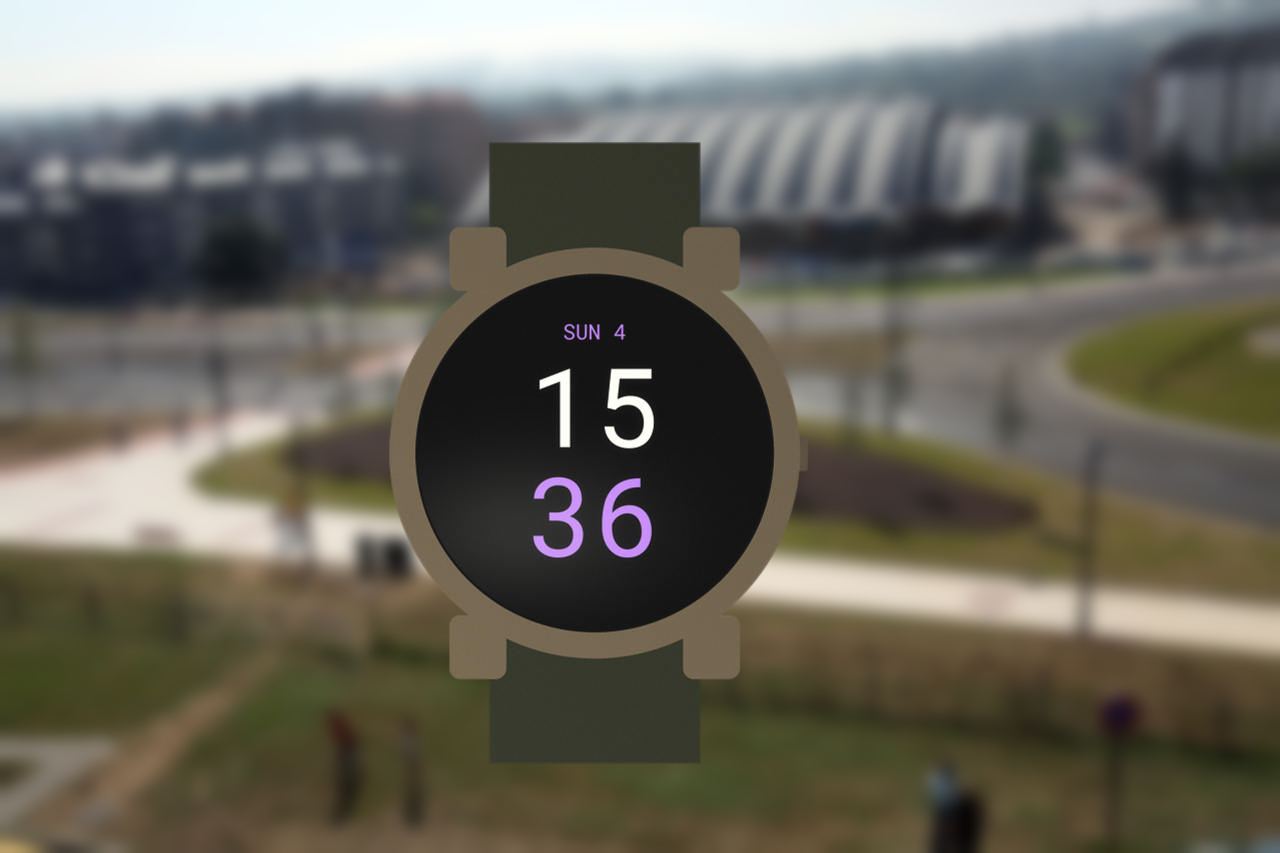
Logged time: 15:36
